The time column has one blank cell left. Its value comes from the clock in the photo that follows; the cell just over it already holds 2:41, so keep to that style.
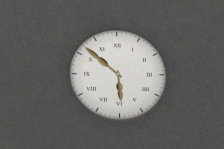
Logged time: 5:52
